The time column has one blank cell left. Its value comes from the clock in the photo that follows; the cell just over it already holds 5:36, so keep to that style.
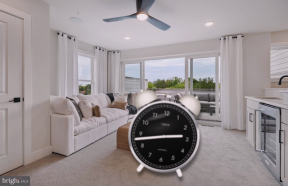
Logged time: 2:43
